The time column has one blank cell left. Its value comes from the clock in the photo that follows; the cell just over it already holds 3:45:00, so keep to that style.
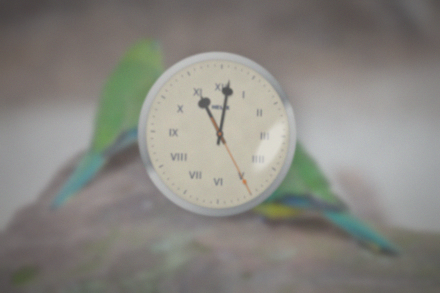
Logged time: 11:01:25
